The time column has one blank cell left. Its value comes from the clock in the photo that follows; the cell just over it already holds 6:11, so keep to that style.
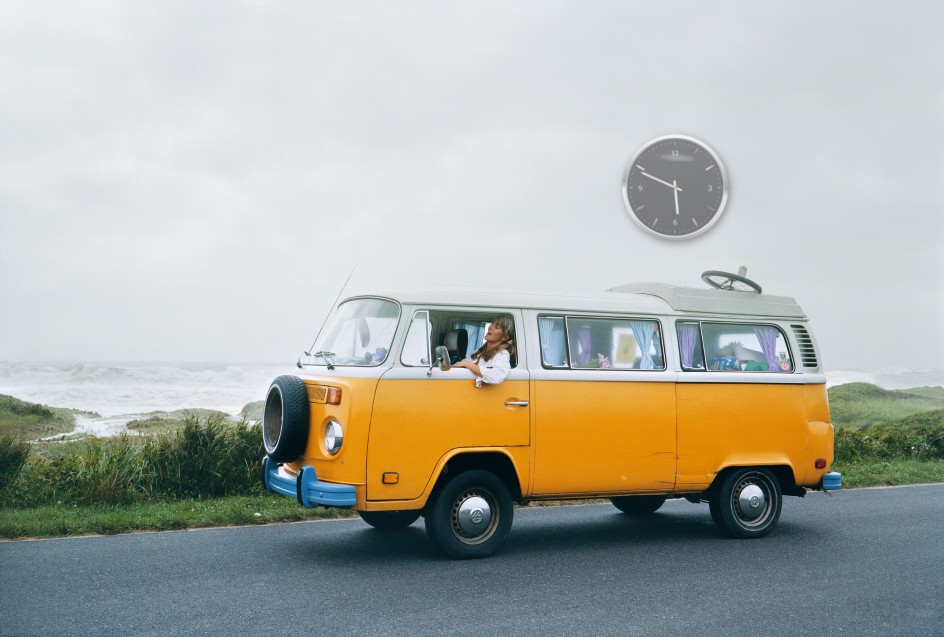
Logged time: 5:49
